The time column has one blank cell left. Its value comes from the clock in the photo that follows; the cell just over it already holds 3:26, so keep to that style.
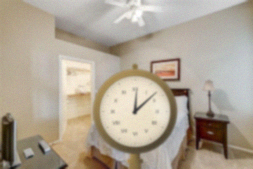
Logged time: 12:08
